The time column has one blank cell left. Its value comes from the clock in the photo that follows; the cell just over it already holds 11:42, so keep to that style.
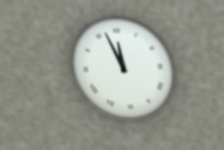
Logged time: 11:57
